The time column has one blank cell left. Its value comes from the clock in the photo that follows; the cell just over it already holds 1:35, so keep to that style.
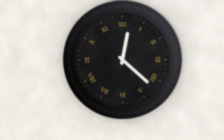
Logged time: 12:22
